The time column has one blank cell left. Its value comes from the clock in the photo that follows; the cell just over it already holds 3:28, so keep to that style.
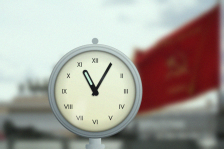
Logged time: 11:05
